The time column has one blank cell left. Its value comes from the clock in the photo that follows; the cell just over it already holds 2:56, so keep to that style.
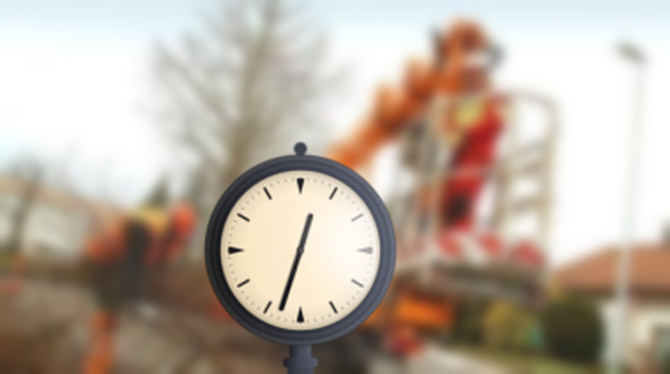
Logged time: 12:33
